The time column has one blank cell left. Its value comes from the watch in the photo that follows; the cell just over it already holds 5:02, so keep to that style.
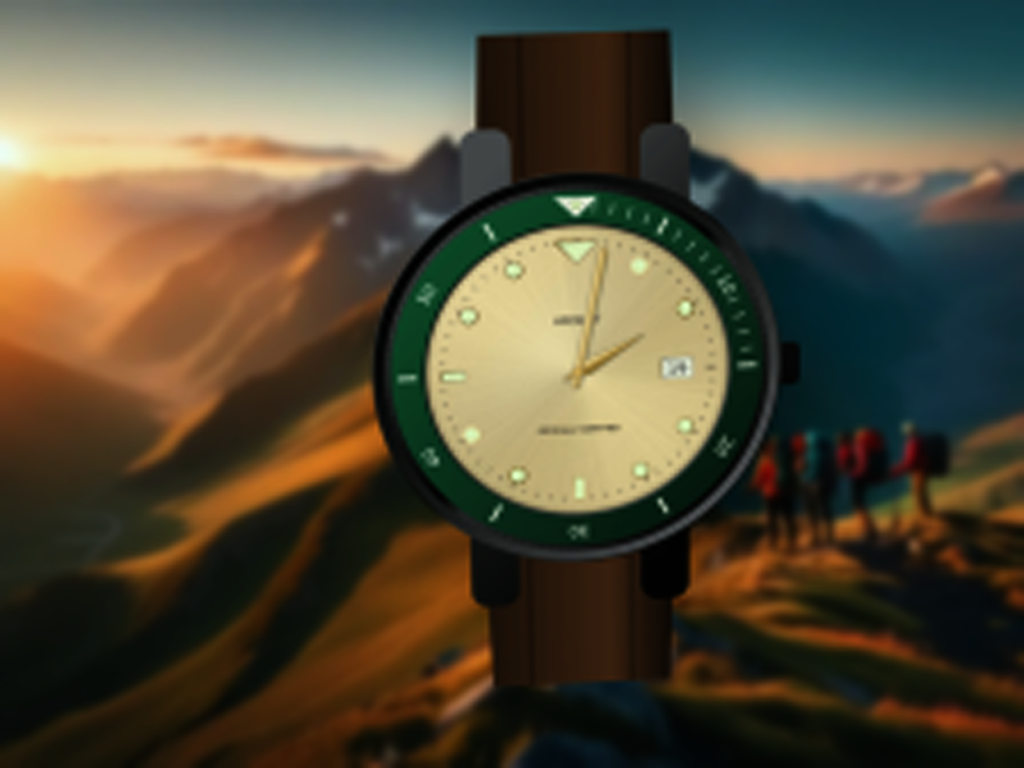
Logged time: 2:02
